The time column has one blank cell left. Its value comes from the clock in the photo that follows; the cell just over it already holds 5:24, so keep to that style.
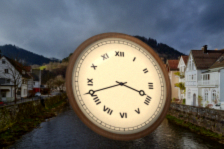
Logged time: 3:42
